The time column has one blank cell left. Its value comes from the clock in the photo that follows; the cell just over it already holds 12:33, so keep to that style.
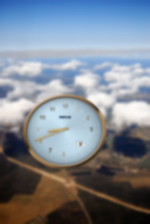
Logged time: 8:41
